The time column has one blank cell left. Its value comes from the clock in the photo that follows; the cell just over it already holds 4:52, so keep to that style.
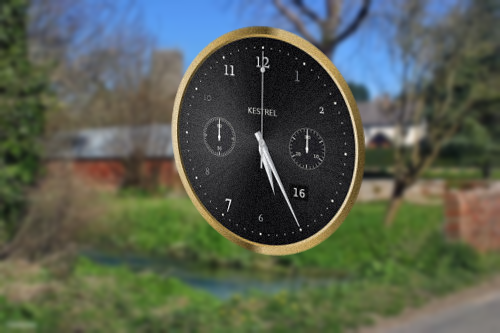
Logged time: 5:25
